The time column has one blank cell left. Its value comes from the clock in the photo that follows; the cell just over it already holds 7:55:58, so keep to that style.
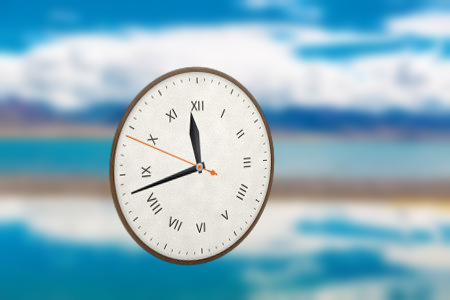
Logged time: 11:42:49
